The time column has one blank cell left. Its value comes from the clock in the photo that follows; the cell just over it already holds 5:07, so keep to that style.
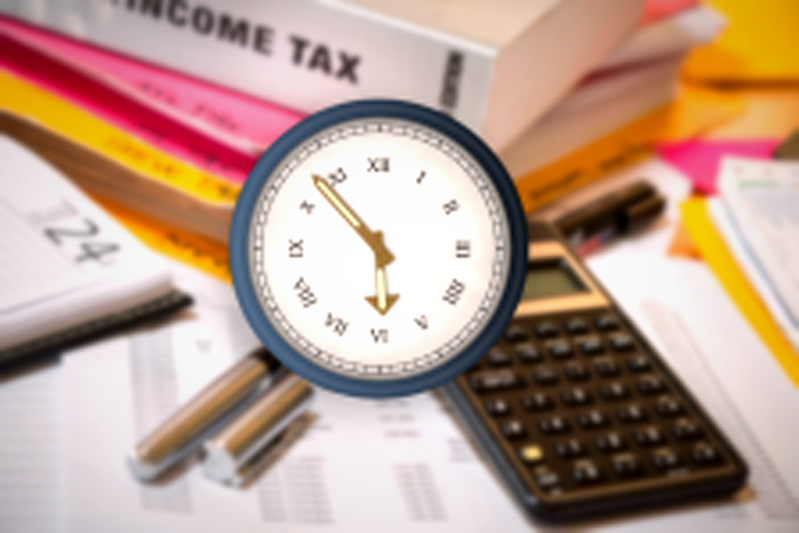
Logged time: 5:53
